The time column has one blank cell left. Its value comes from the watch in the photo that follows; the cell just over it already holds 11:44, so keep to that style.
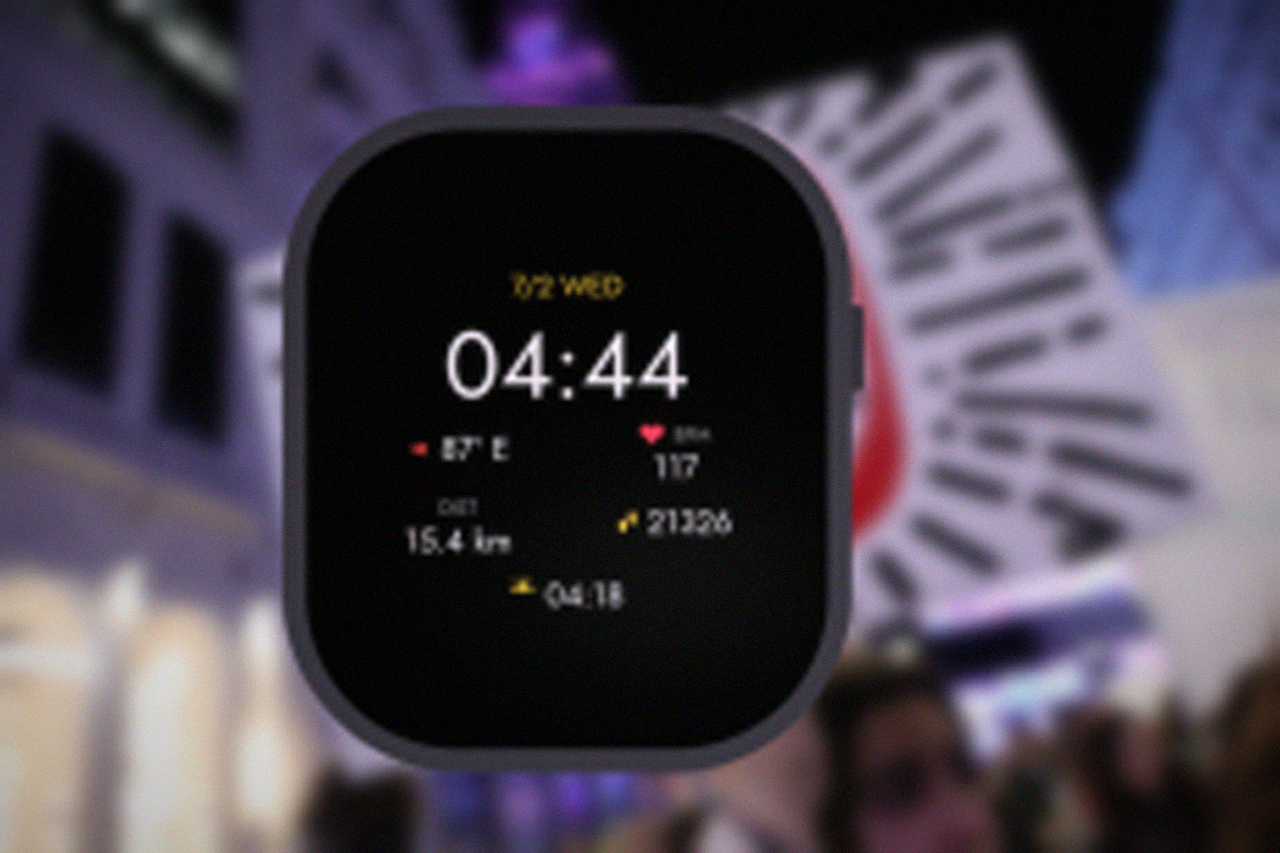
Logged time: 4:44
